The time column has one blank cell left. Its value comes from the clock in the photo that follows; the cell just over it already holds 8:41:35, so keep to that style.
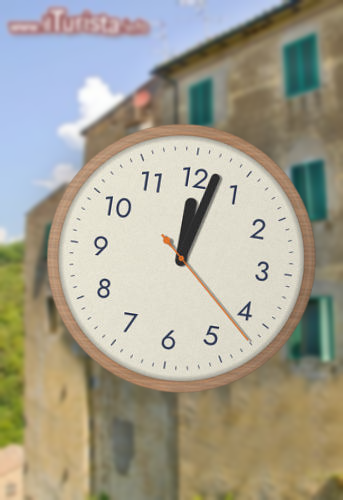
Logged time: 12:02:22
